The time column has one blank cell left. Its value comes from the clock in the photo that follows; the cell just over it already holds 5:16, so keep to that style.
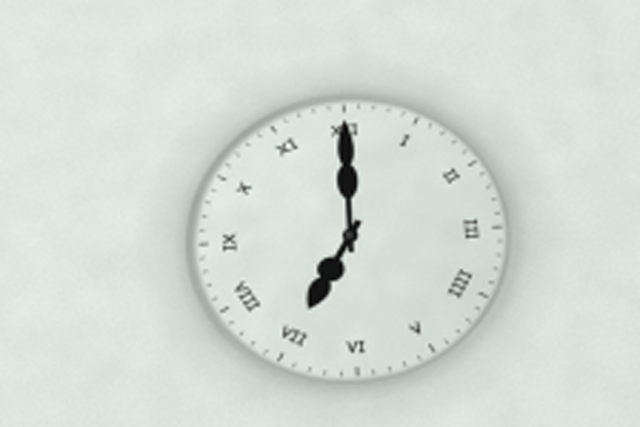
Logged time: 7:00
